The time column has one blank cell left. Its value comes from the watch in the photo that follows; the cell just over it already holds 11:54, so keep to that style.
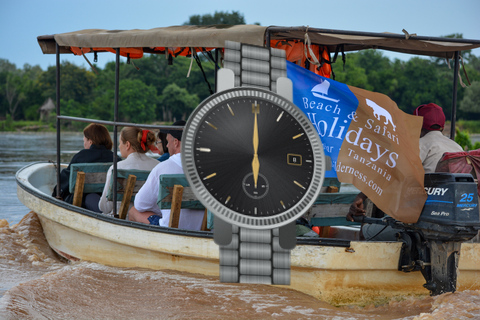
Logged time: 6:00
